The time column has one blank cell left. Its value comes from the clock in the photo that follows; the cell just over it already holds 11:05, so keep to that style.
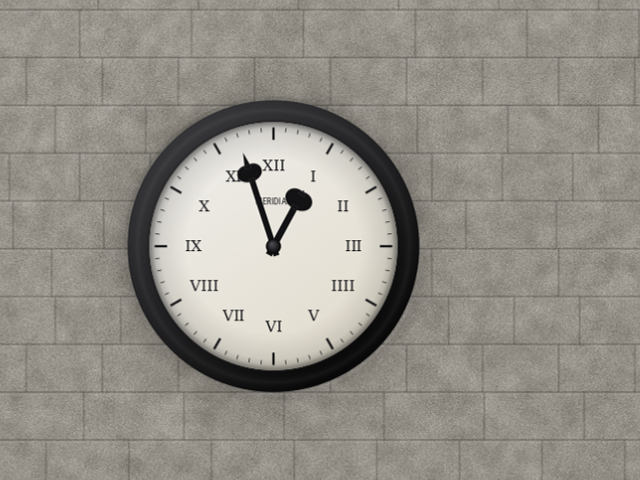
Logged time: 12:57
